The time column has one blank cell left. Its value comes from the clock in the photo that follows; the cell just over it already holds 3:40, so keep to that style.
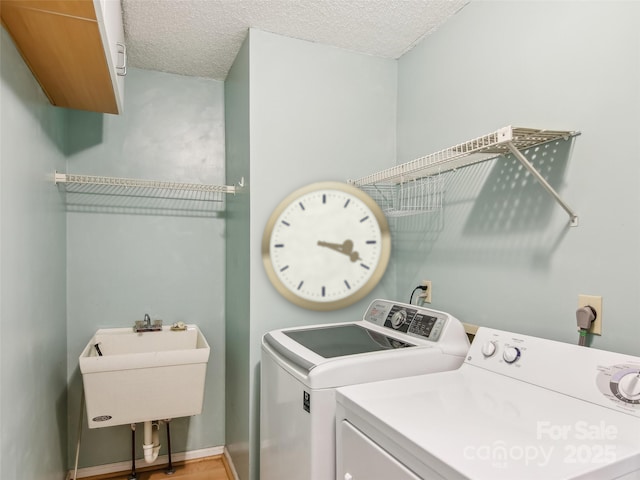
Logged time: 3:19
